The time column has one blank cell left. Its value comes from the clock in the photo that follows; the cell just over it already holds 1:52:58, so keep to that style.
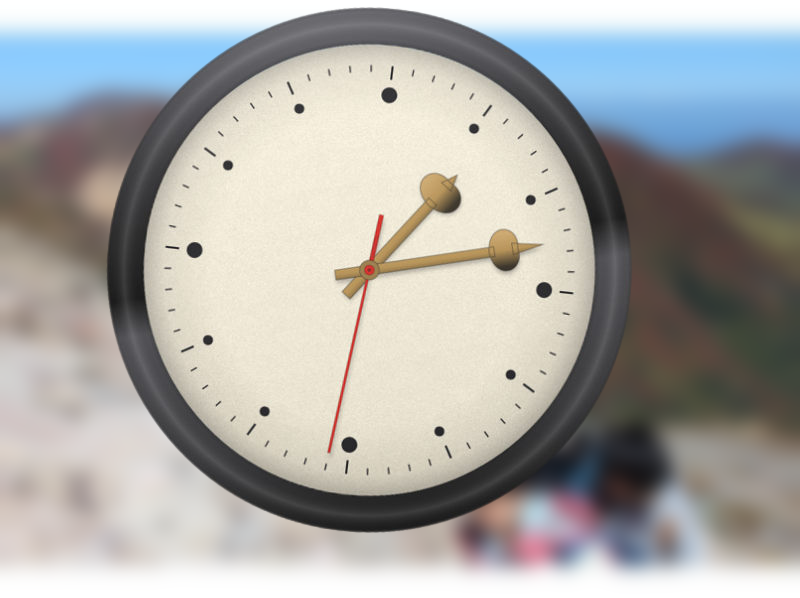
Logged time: 1:12:31
